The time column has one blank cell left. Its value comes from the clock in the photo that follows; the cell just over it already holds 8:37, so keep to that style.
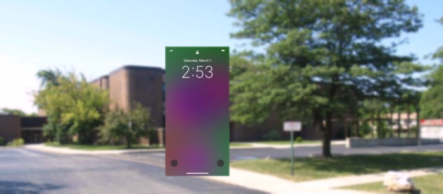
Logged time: 2:53
